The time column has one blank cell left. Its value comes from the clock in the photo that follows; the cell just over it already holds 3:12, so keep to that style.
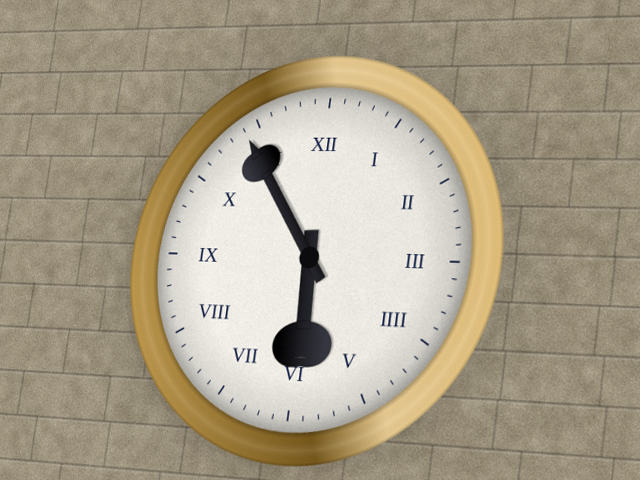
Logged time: 5:54
